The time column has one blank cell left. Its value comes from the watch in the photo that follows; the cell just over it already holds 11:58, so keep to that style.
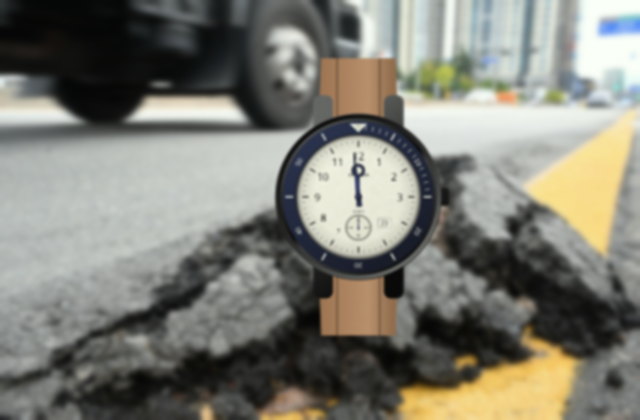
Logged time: 11:59
